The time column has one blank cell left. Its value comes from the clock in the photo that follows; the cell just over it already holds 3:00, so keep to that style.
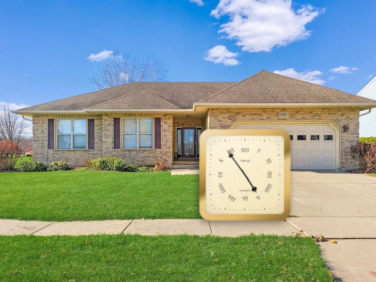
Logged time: 4:54
